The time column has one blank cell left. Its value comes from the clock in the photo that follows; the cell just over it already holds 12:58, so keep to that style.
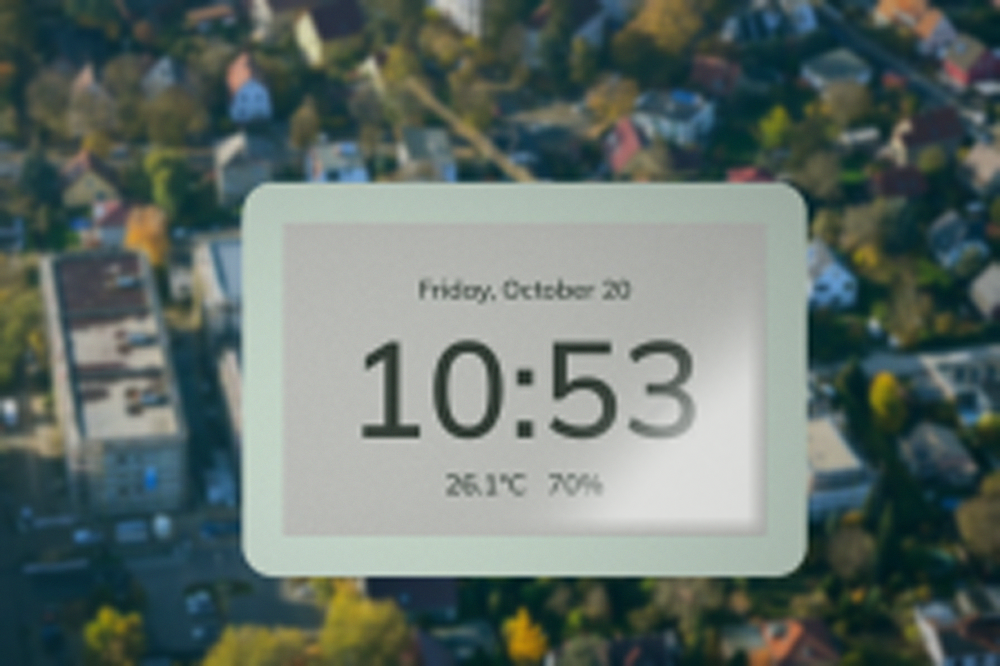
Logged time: 10:53
